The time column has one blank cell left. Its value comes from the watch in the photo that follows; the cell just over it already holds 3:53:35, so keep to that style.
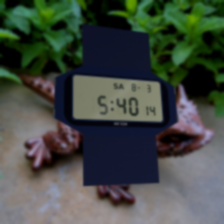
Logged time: 5:40:14
